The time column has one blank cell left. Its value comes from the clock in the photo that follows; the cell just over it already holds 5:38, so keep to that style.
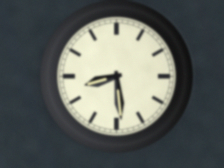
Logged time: 8:29
